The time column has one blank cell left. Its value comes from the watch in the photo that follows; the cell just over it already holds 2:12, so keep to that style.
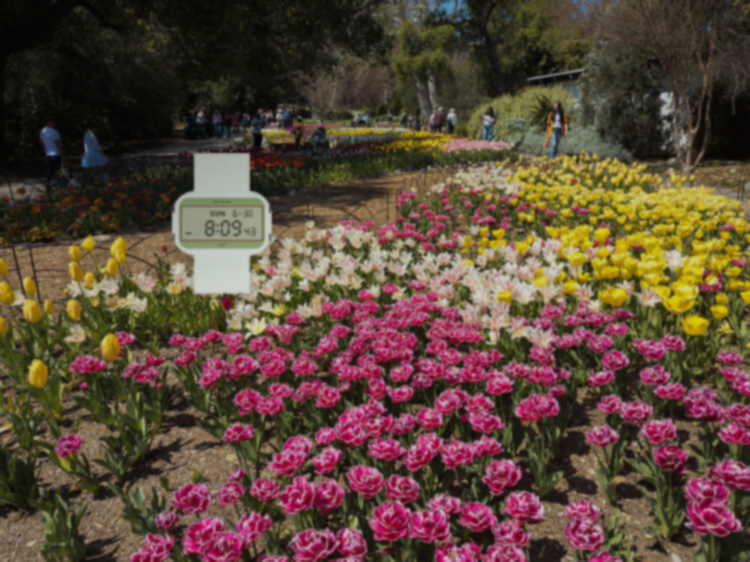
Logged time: 8:09
